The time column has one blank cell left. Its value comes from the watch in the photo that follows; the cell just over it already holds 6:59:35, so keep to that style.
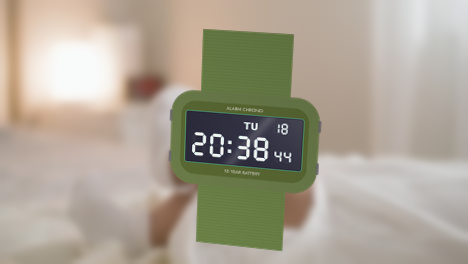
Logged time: 20:38:44
